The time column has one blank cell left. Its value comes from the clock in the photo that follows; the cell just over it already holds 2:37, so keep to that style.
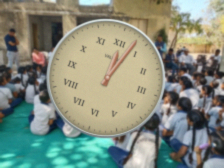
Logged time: 12:03
